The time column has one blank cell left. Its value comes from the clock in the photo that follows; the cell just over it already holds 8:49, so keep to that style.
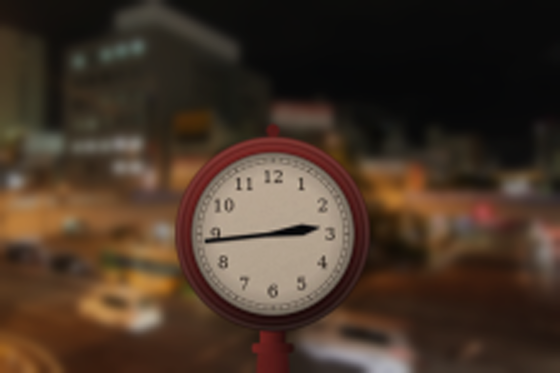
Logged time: 2:44
